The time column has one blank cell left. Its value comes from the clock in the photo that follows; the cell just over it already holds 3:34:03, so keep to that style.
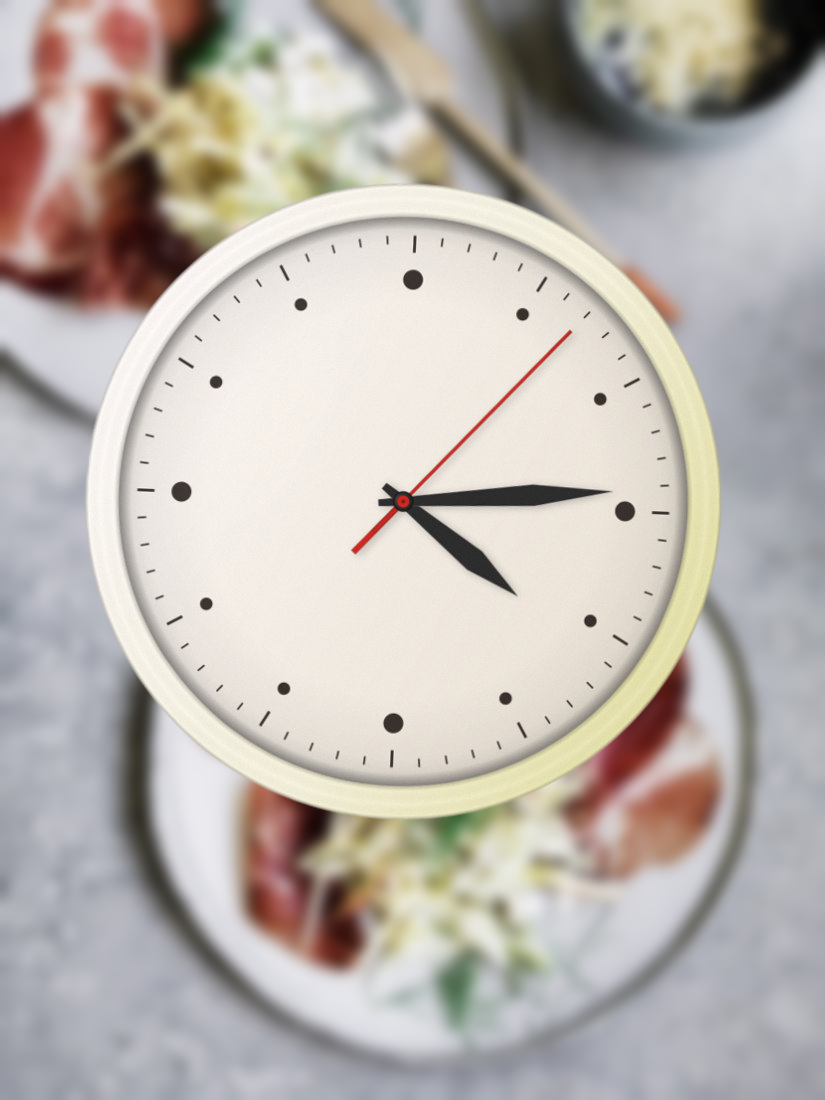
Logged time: 4:14:07
